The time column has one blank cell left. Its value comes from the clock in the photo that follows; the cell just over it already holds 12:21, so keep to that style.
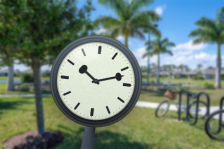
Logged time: 10:12
